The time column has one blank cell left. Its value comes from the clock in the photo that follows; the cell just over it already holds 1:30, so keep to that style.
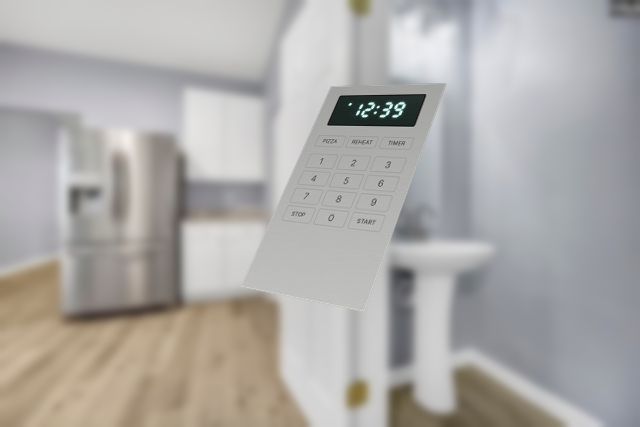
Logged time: 12:39
